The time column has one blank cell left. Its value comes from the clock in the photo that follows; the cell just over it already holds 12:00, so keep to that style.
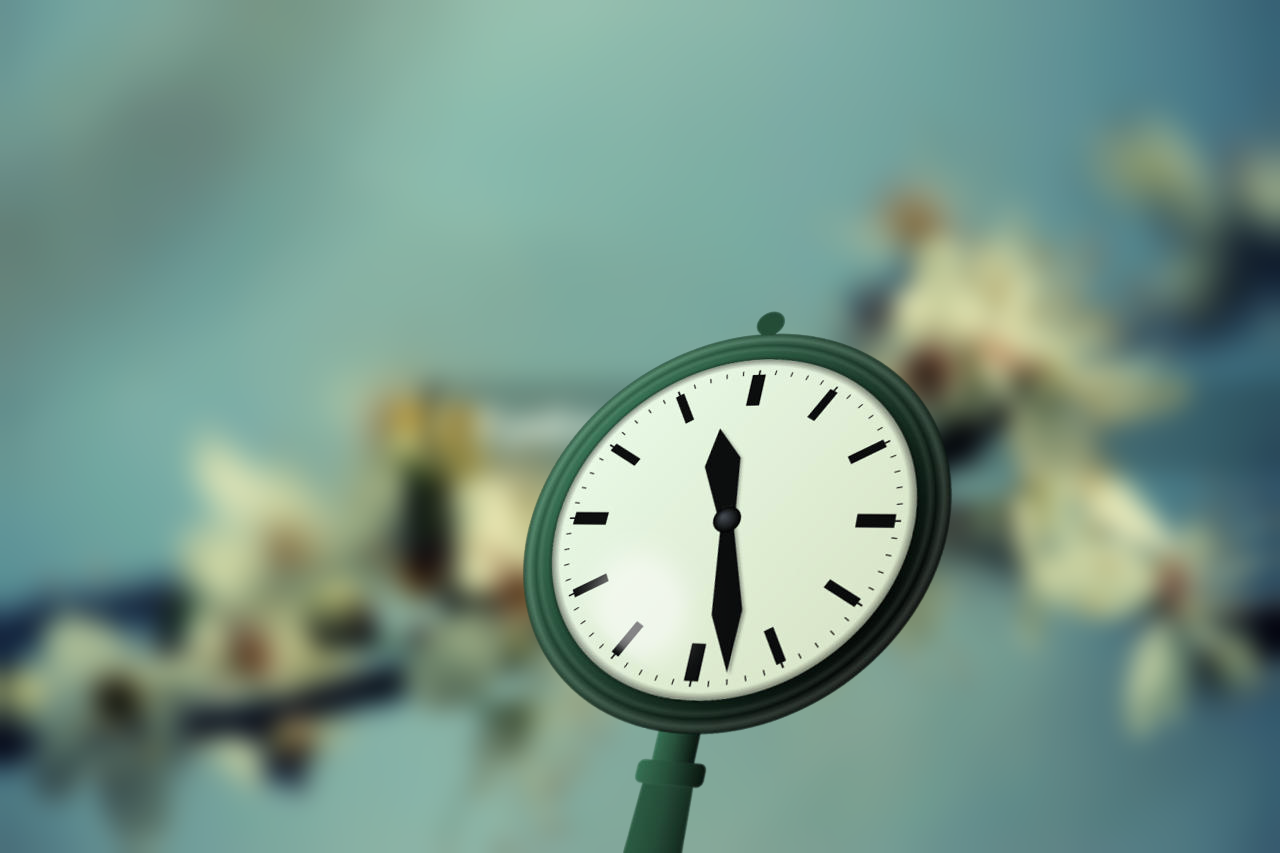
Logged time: 11:28
